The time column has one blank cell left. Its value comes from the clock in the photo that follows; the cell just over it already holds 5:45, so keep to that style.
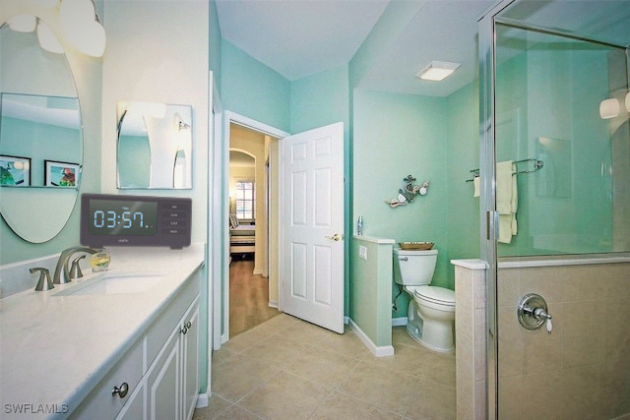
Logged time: 3:57
